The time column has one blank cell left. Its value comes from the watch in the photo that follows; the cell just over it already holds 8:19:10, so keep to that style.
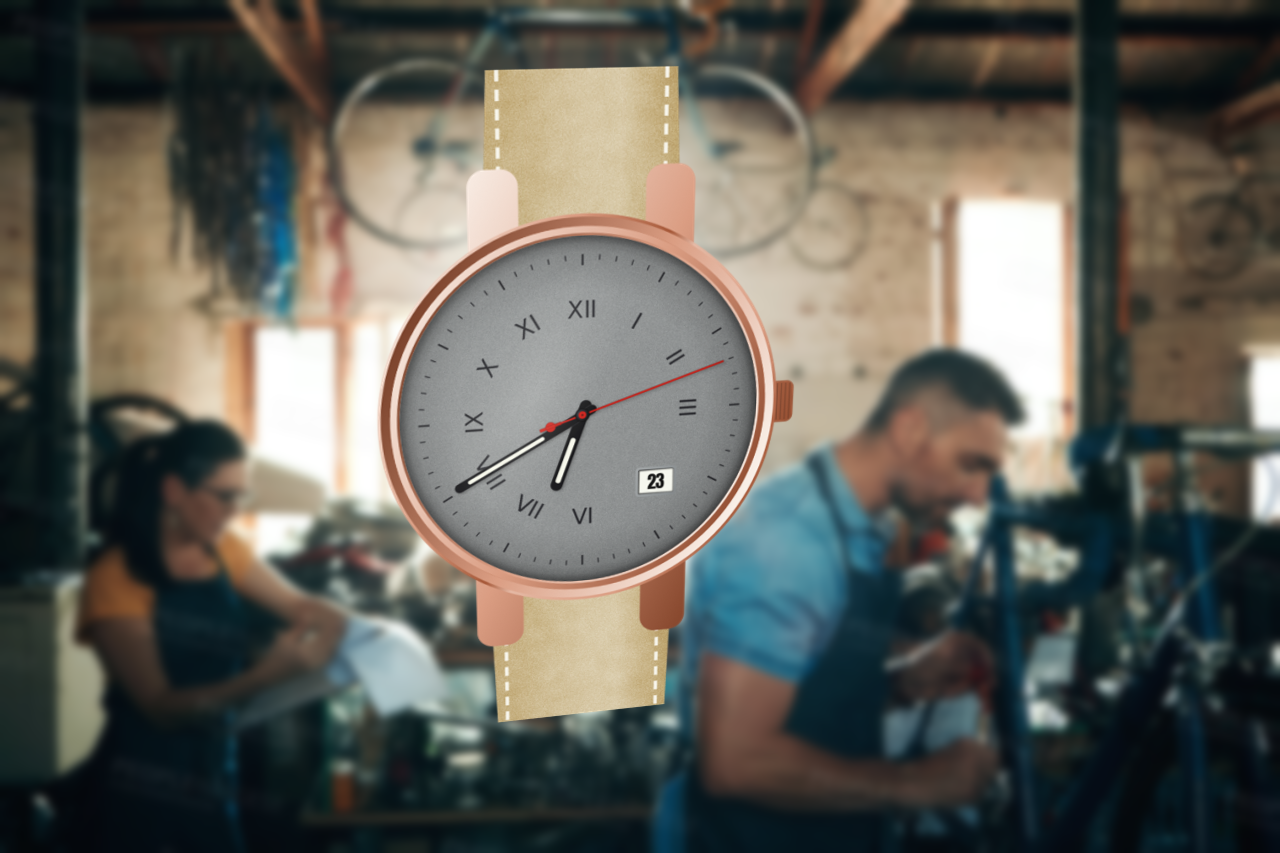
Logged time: 6:40:12
